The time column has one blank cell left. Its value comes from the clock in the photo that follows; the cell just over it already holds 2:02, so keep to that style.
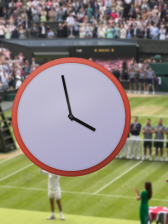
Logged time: 3:58
